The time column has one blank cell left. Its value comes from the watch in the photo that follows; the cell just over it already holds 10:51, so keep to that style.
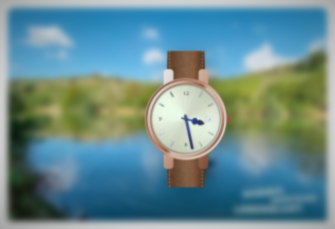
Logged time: 3:28
